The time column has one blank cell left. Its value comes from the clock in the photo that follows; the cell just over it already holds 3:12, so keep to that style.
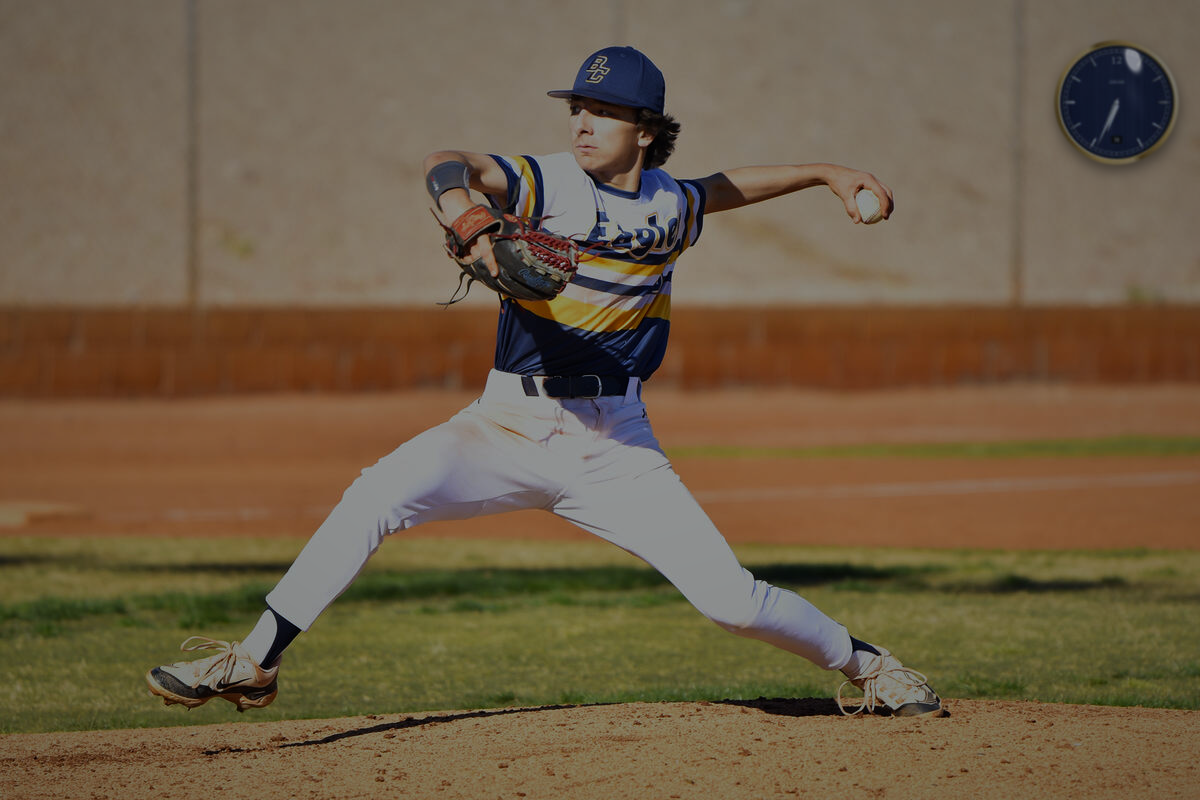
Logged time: 6:34
